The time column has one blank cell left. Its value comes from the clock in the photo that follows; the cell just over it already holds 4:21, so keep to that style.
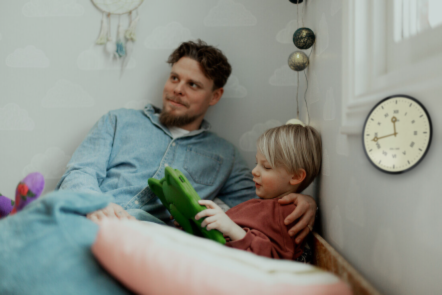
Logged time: 11:43
